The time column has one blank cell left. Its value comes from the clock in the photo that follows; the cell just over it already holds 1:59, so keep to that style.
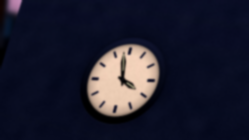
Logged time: 3:58
